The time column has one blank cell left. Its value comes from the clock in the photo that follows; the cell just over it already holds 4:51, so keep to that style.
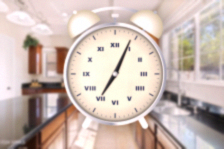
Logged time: 7:04
